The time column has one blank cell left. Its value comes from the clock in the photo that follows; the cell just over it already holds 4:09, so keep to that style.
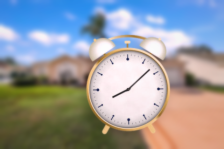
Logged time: 8:08
